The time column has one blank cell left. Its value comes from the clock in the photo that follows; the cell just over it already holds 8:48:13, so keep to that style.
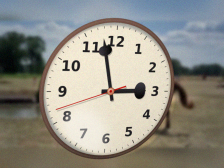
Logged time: 2:57:42
